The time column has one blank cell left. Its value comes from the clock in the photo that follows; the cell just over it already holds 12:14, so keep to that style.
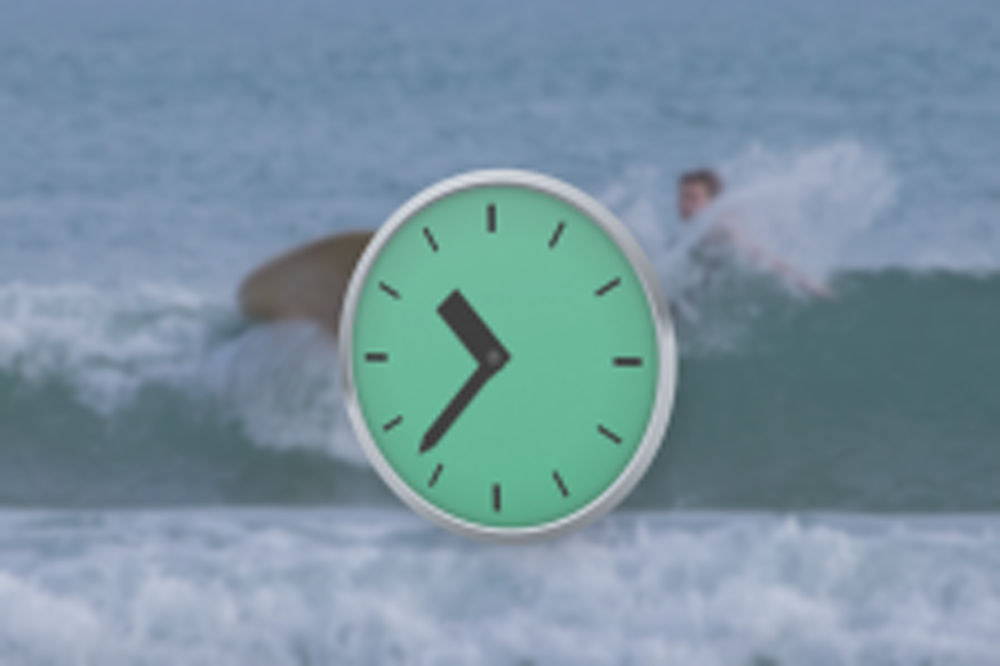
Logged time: 10:37
